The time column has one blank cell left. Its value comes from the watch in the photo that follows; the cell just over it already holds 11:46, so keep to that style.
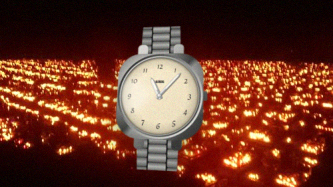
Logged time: 11:07
